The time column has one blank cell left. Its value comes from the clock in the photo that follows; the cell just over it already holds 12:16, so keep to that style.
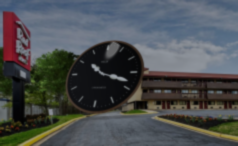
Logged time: 10:18
